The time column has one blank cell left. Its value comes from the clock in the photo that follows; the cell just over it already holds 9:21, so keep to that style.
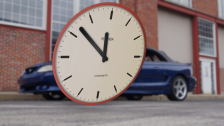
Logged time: 11:52
